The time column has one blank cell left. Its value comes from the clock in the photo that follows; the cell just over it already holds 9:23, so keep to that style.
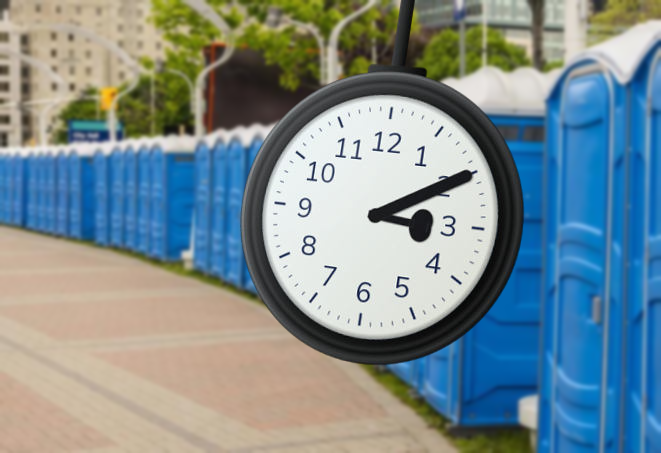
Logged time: 3:10
